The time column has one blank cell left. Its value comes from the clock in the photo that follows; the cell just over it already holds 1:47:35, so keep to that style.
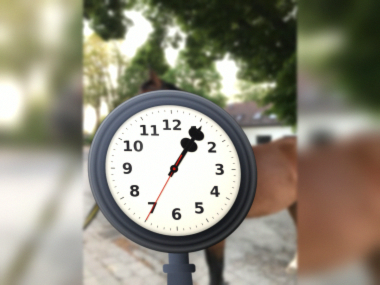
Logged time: 1:05:35
